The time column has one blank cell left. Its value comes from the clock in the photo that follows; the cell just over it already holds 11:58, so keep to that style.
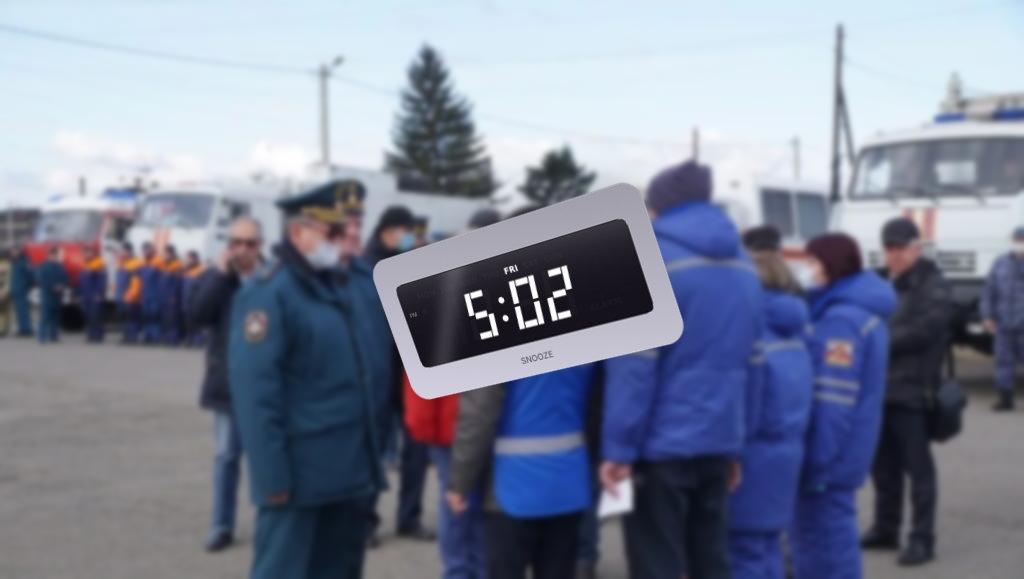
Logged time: 5:02
